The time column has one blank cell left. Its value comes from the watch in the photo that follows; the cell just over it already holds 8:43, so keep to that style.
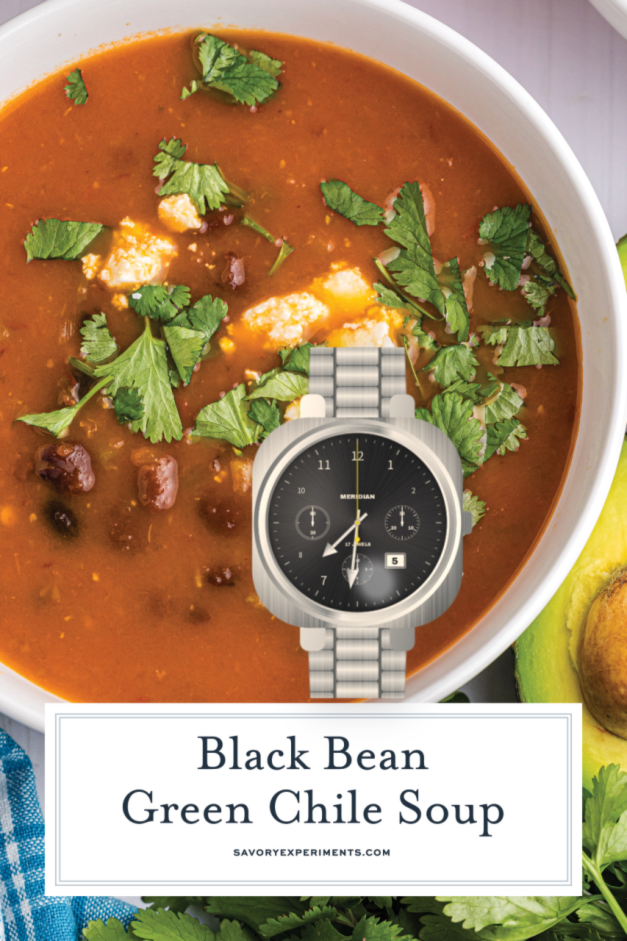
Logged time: 7:31
